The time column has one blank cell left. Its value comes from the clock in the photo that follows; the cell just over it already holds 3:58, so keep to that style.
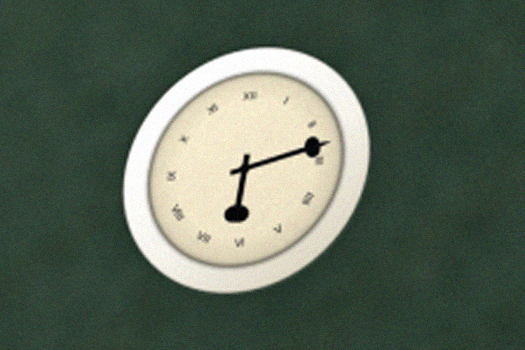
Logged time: 6:13
